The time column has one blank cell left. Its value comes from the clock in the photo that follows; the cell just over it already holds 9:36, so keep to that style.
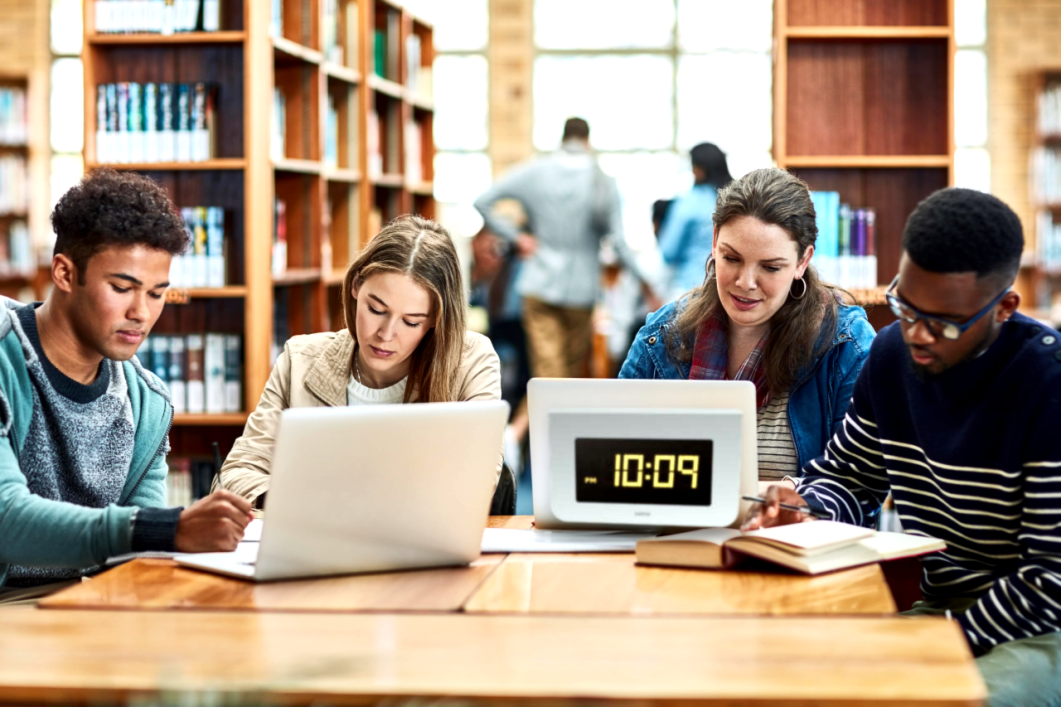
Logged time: 10:09
